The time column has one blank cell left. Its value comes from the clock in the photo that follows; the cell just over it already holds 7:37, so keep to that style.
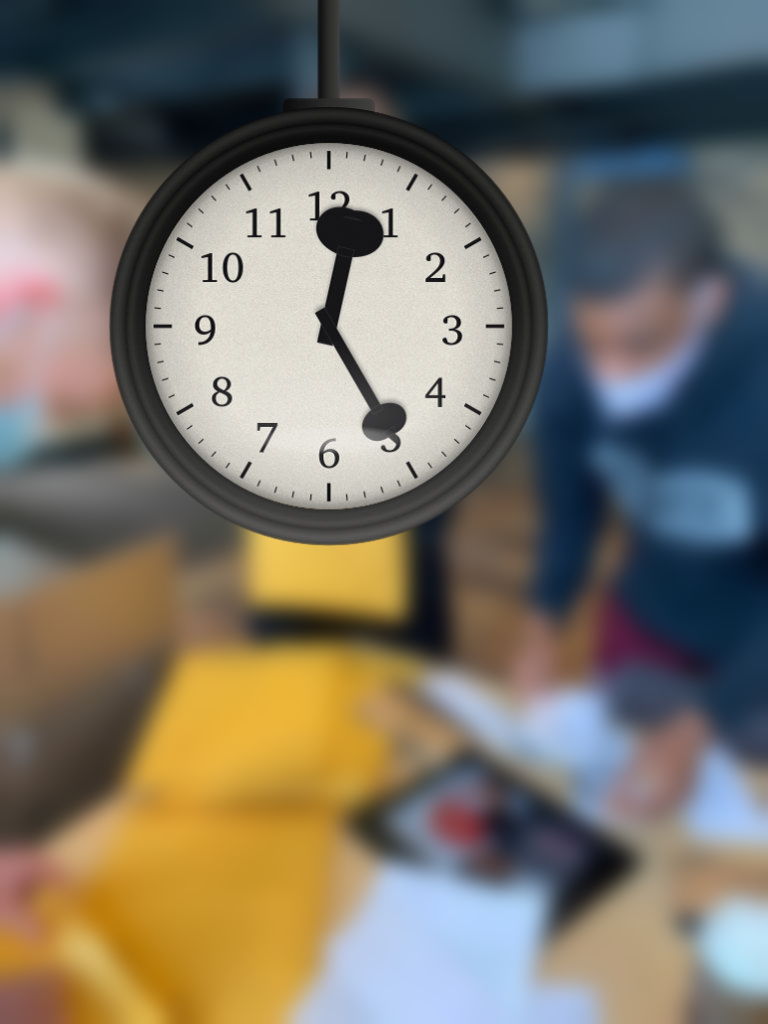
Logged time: 12:25
